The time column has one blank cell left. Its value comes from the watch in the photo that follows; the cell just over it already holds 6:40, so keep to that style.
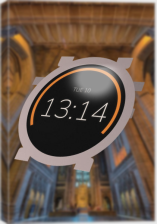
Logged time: 13:14
